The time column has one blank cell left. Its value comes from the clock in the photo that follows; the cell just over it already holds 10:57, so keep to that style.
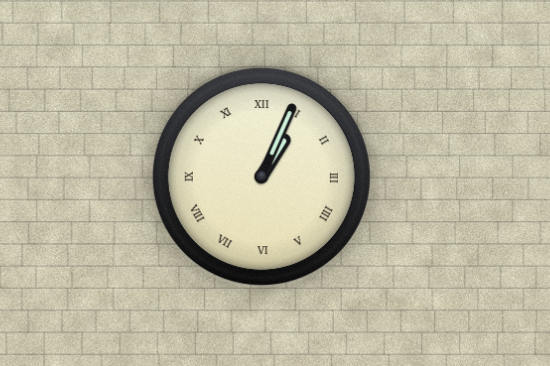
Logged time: 1:04
